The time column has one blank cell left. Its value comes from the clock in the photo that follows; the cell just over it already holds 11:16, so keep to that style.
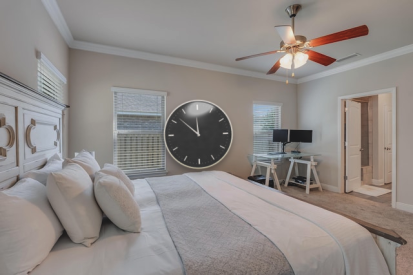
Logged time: 11:52
